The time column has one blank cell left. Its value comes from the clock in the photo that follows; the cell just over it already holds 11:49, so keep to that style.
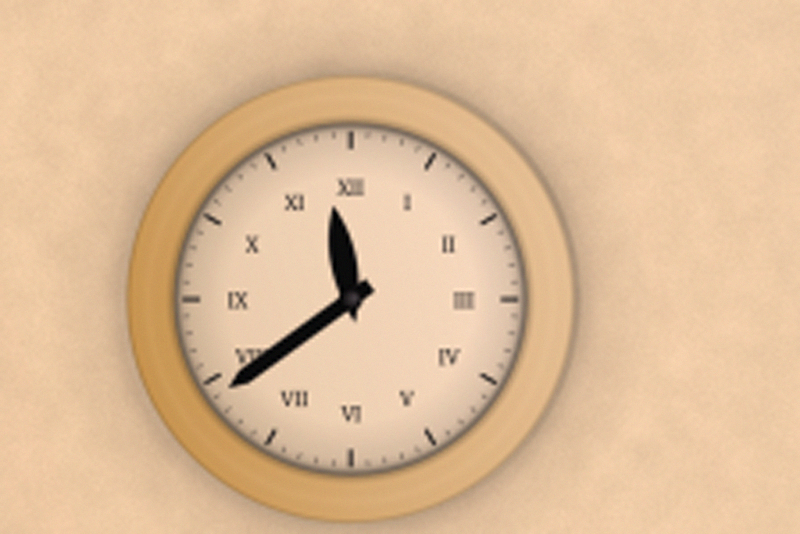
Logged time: 11:39
